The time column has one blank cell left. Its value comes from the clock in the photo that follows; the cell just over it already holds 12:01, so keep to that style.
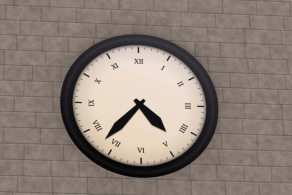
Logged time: 4:37
